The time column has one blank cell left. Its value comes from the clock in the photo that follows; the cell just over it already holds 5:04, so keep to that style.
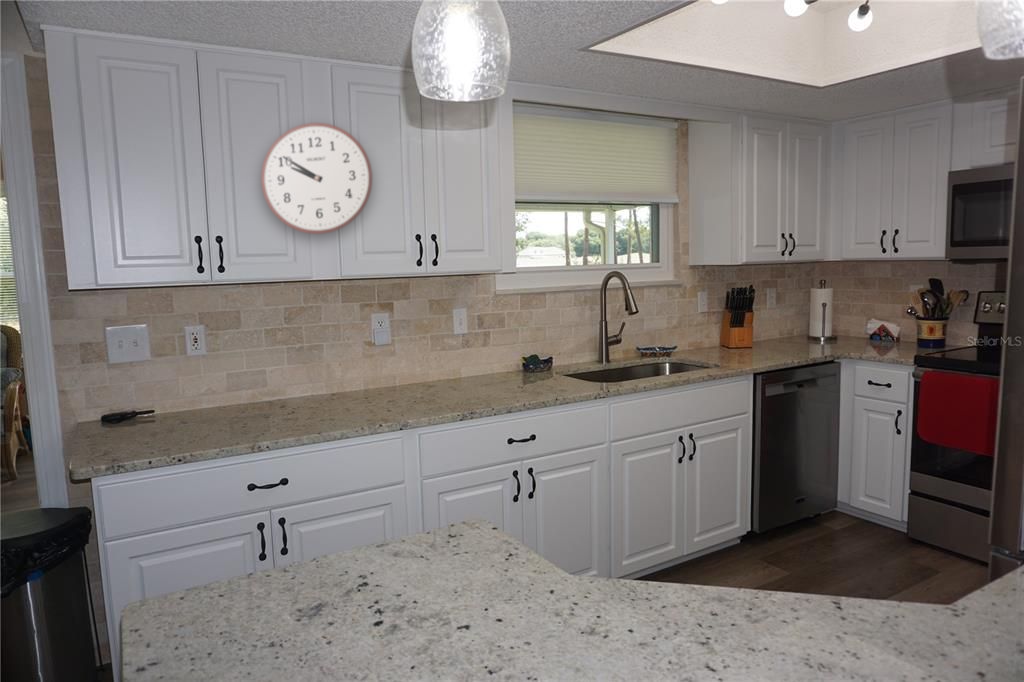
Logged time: 9:51
